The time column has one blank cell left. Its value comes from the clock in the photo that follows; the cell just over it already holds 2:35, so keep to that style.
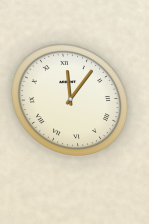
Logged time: 12:07
